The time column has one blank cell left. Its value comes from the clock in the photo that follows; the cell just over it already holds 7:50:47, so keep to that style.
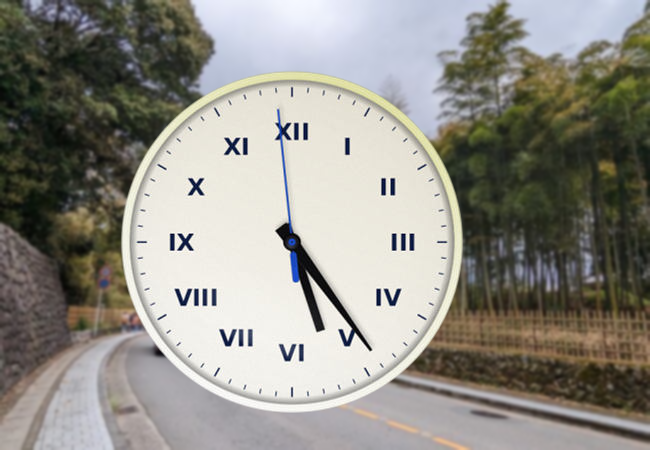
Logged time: 5:23:59
